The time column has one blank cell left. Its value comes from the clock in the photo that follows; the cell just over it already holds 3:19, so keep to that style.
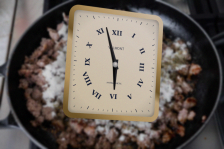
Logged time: 5:57
